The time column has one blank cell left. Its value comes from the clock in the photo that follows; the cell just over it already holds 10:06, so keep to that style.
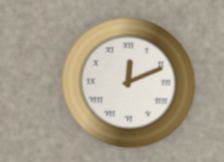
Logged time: 12:11
